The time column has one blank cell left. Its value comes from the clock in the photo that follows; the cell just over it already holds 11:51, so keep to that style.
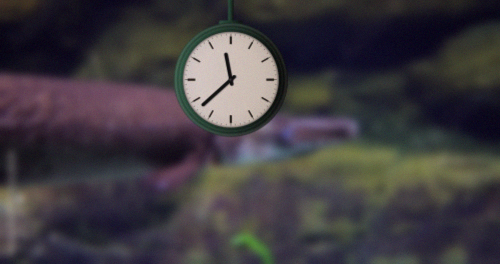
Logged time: 11:38
